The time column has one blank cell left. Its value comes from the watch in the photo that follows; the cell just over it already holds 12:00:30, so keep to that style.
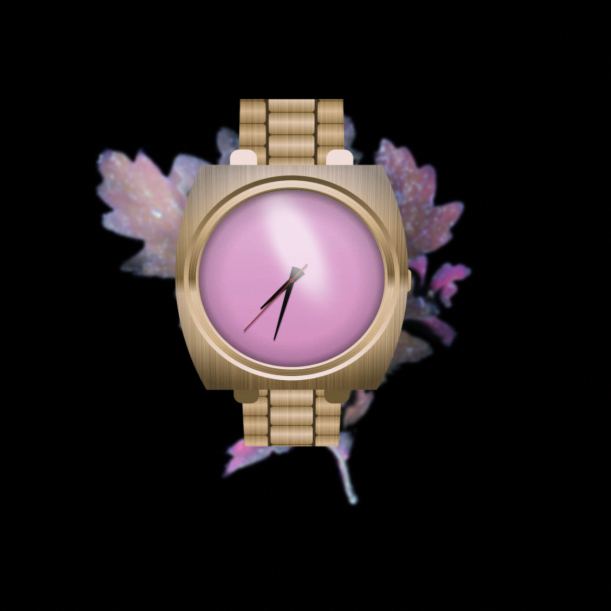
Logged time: 7:32:37
